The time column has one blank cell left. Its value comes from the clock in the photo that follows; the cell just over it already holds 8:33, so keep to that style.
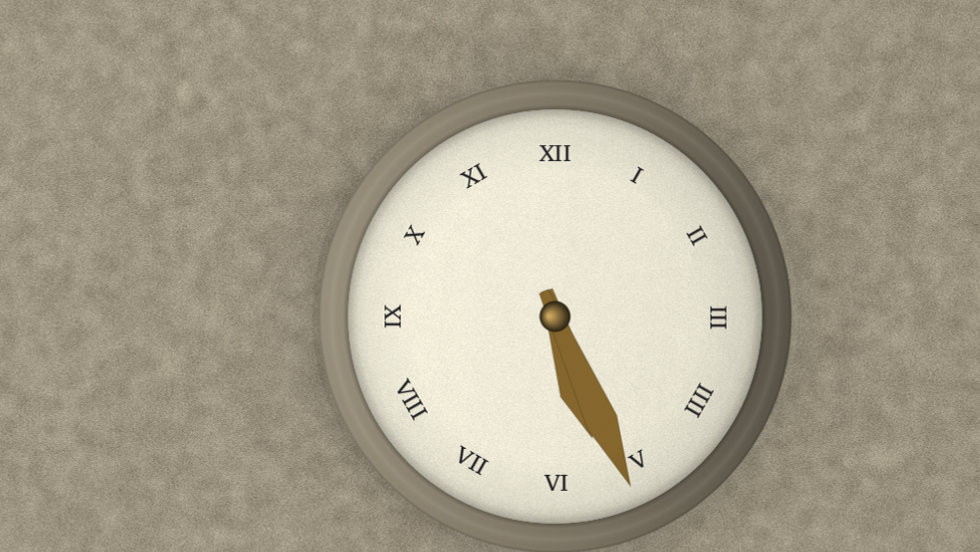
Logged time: 5:26
